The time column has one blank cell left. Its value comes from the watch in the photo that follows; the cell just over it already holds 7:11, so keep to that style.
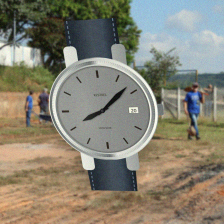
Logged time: 8:08
